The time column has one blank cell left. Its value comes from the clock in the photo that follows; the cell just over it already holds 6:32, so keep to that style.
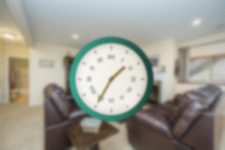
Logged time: 1:35
